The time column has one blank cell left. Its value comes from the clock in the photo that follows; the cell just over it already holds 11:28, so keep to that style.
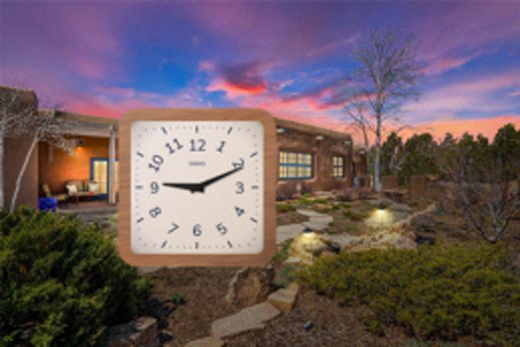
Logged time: 9:11
